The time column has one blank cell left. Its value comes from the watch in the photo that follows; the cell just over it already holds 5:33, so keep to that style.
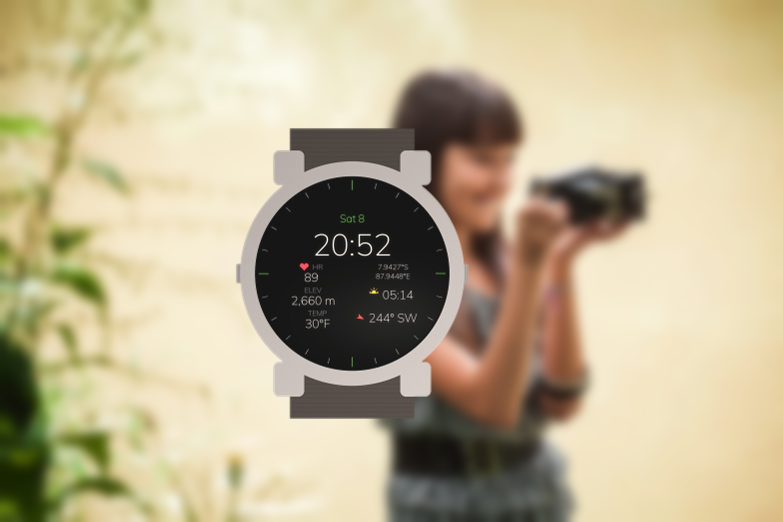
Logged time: 20:52
